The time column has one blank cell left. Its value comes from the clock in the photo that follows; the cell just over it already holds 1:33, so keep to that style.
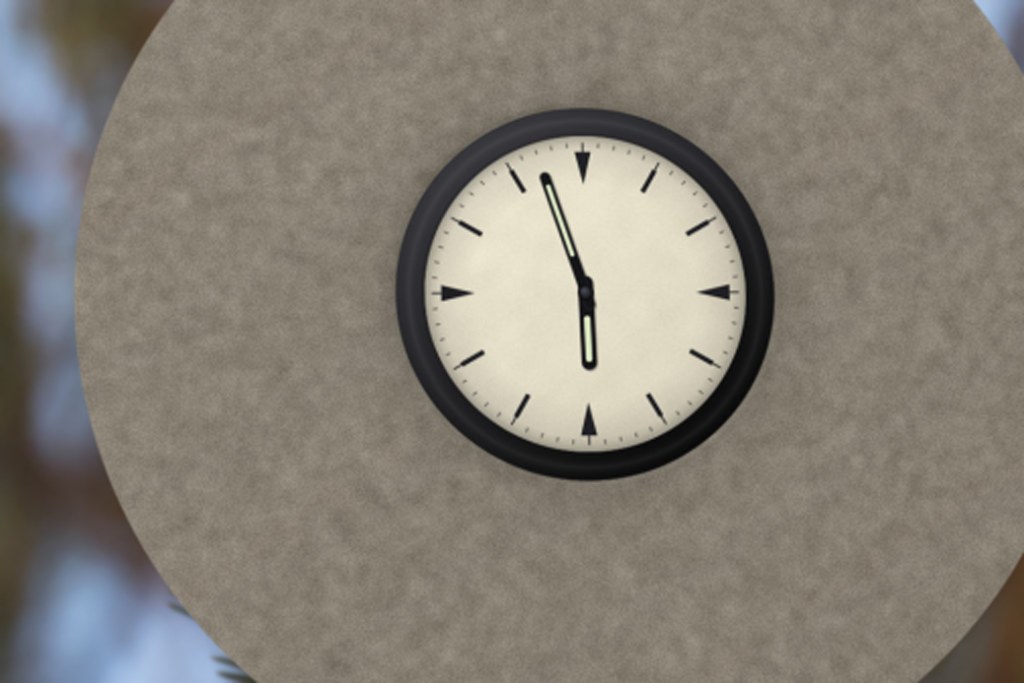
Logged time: 5:57
